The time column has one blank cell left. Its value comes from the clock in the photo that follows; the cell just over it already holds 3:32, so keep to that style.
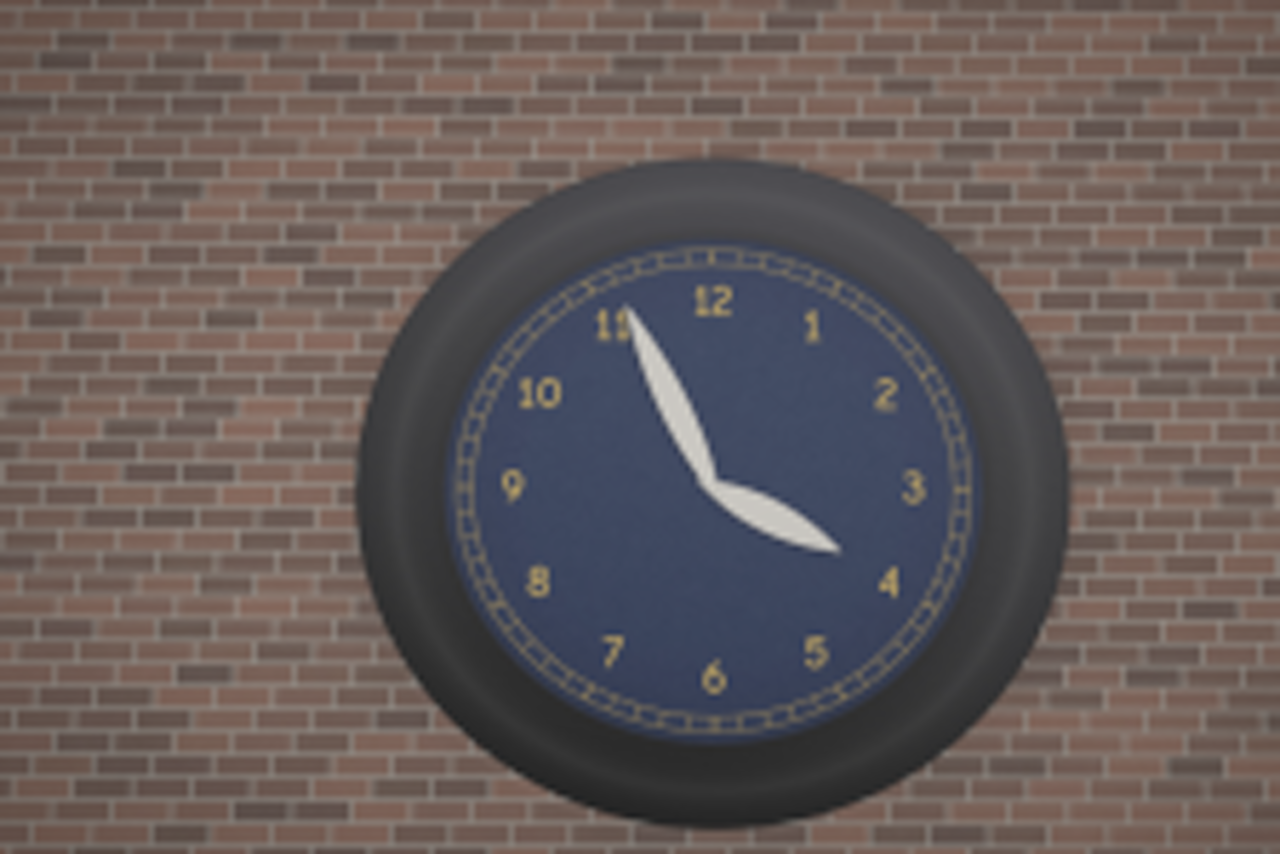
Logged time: 3:56
